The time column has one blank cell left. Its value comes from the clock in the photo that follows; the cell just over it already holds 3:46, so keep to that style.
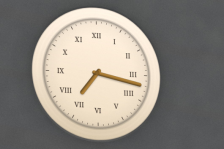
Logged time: 7:17
